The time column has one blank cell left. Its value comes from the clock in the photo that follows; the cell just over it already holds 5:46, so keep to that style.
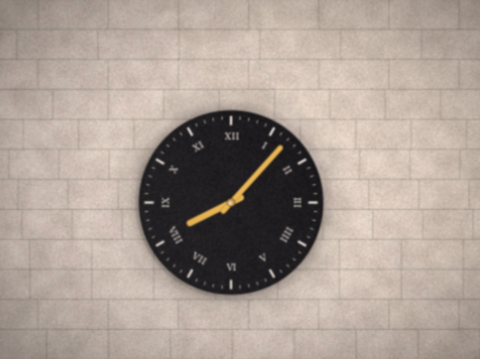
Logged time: 8:07
